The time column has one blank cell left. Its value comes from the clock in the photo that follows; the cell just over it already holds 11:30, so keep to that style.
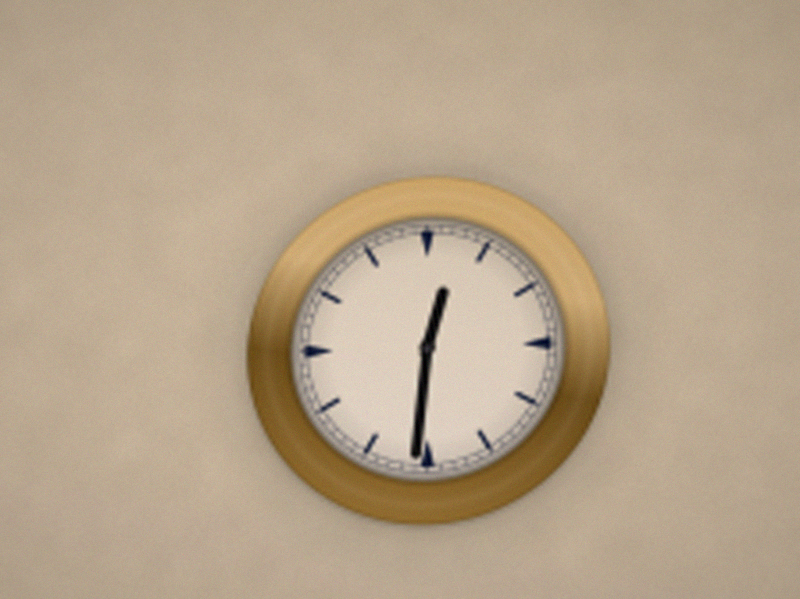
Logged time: 12:31
